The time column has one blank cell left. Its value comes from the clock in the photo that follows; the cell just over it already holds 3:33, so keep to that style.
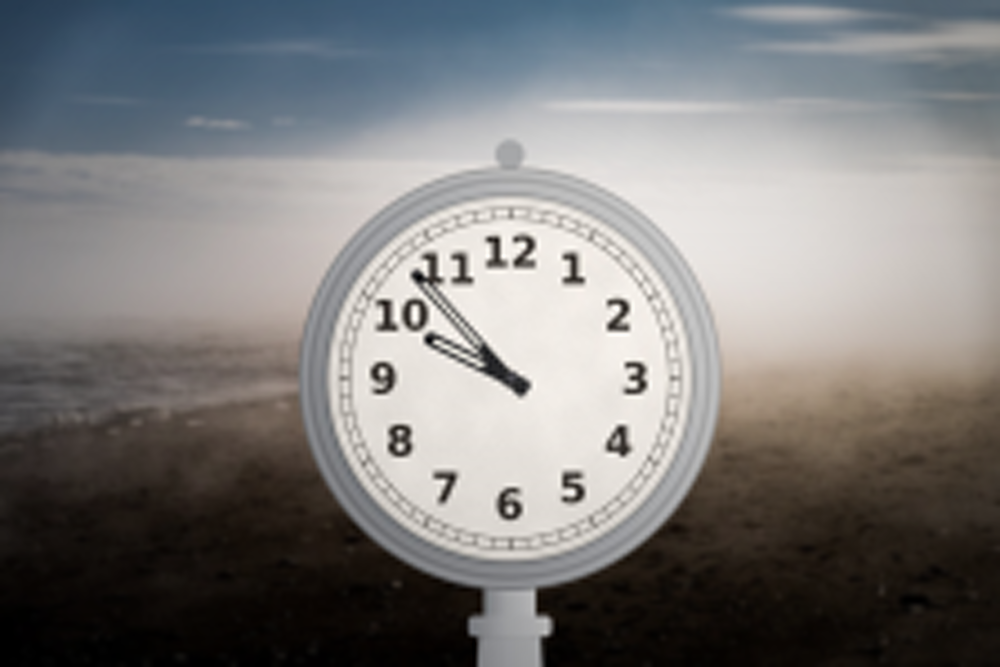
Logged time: 9:53
